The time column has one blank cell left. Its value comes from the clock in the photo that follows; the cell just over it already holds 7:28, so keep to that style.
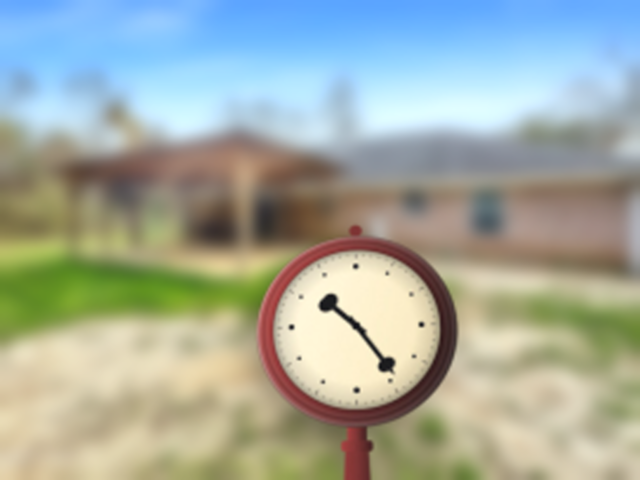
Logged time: 10:24
